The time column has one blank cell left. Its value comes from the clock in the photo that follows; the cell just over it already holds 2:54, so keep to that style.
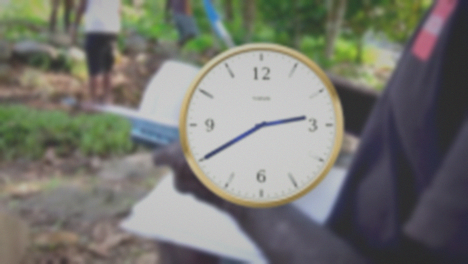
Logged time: 2:40
